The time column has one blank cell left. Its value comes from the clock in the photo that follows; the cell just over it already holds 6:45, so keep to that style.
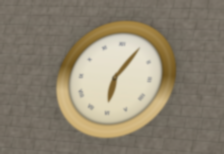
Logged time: 6:05
